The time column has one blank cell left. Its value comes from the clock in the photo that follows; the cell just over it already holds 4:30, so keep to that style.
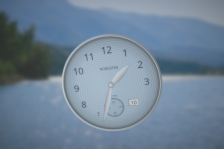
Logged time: 1:33
